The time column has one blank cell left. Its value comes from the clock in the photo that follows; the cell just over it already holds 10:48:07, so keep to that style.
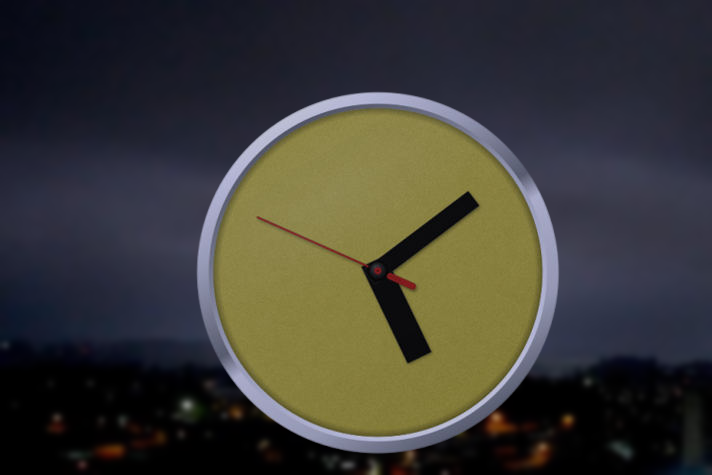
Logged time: 5:08:49
